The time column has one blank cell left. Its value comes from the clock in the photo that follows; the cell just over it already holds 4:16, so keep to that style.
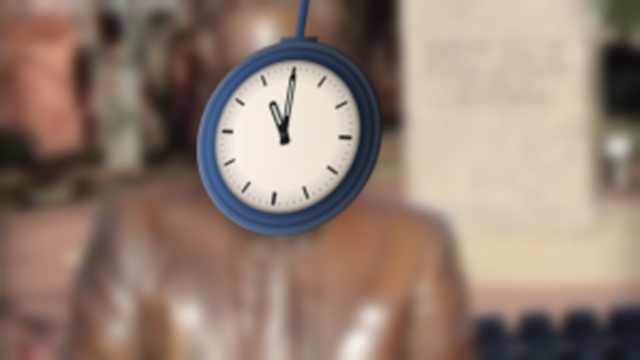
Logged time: 11:00
